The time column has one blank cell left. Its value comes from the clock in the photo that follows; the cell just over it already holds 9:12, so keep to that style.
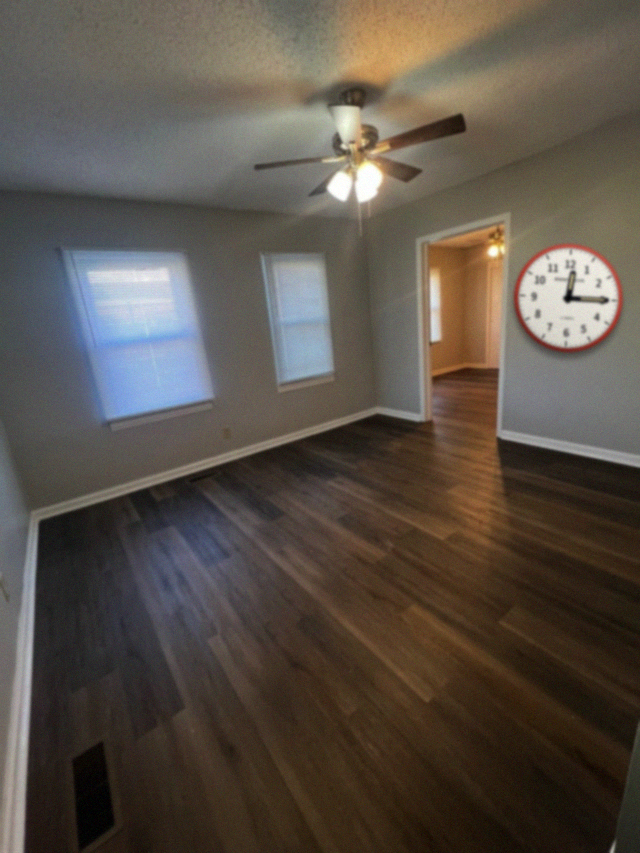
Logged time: 12:15
